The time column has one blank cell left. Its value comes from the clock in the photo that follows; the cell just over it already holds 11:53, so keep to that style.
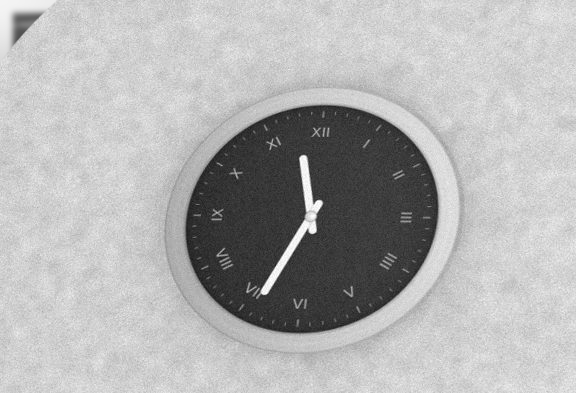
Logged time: 11:34
